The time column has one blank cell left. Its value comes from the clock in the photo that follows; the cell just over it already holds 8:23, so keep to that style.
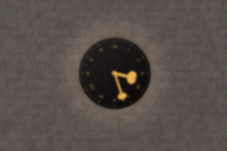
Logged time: 3:27
